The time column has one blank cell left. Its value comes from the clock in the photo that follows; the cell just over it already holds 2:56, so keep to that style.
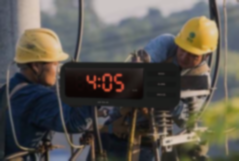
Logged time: 4:05
